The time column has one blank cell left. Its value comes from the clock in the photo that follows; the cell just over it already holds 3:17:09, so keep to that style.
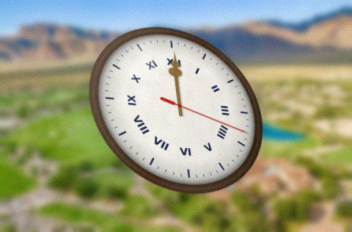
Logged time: 12:00:18
